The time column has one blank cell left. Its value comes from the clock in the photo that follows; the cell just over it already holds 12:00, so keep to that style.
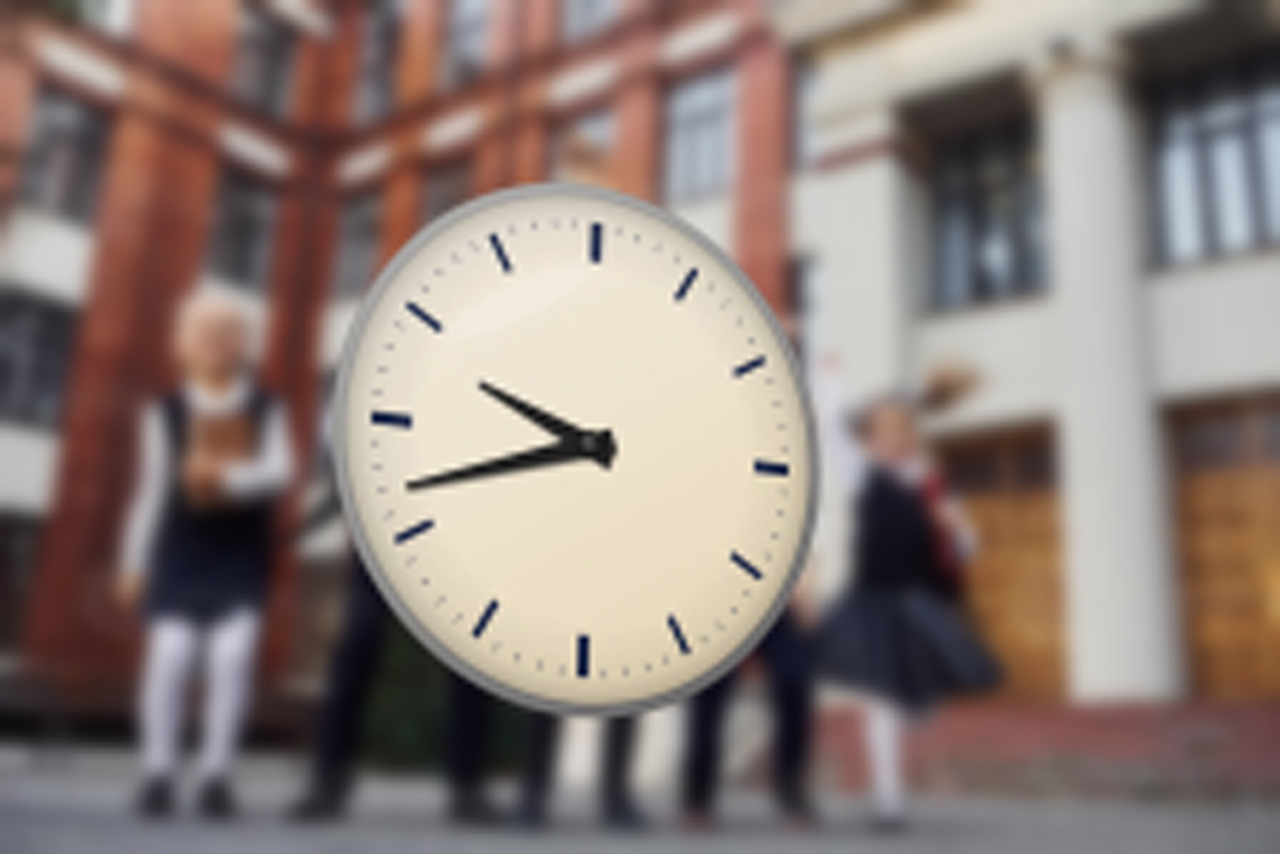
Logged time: 9:42
